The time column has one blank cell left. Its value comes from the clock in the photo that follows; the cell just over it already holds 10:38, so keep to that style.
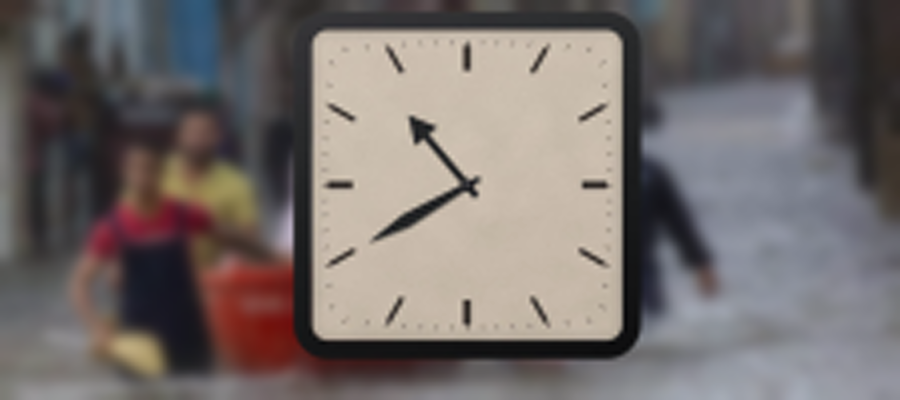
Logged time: 10:40
